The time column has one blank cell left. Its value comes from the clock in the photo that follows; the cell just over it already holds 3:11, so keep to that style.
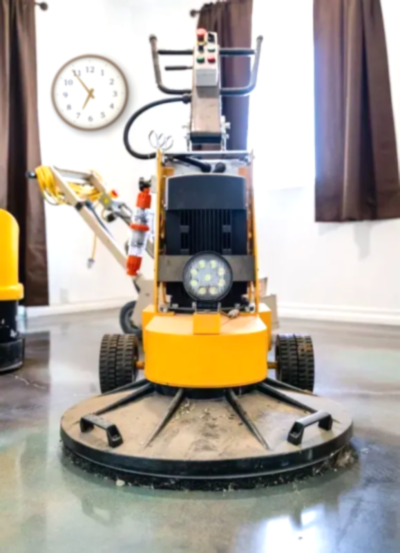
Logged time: 6:54
